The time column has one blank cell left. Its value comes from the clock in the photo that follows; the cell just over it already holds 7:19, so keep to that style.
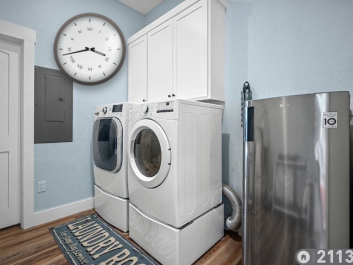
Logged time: 3:43
